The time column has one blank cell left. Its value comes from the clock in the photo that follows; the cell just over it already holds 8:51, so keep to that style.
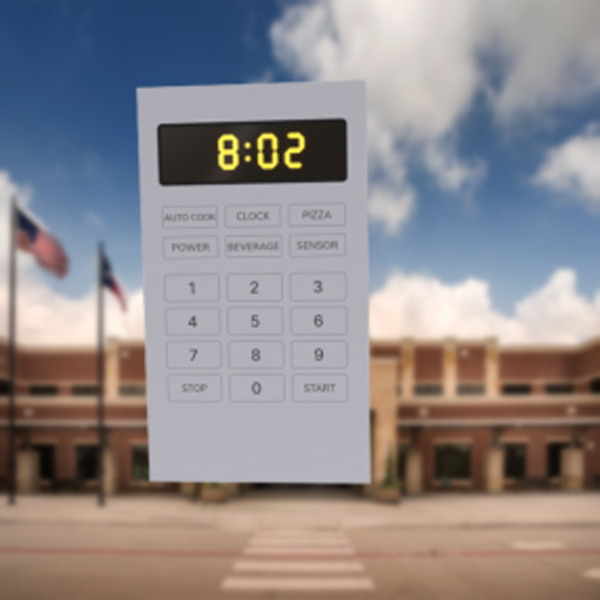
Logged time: 8:02
